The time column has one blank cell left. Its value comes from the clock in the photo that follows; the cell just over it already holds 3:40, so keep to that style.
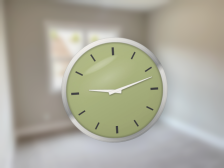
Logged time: 9:12
